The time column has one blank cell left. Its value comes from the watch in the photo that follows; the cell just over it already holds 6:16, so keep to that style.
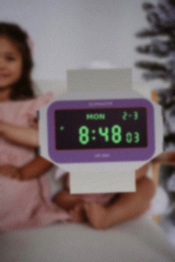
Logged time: 8:48
